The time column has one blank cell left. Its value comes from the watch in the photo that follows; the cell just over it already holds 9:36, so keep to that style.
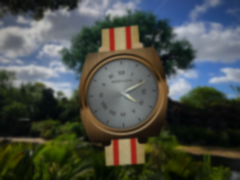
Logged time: 4:11
